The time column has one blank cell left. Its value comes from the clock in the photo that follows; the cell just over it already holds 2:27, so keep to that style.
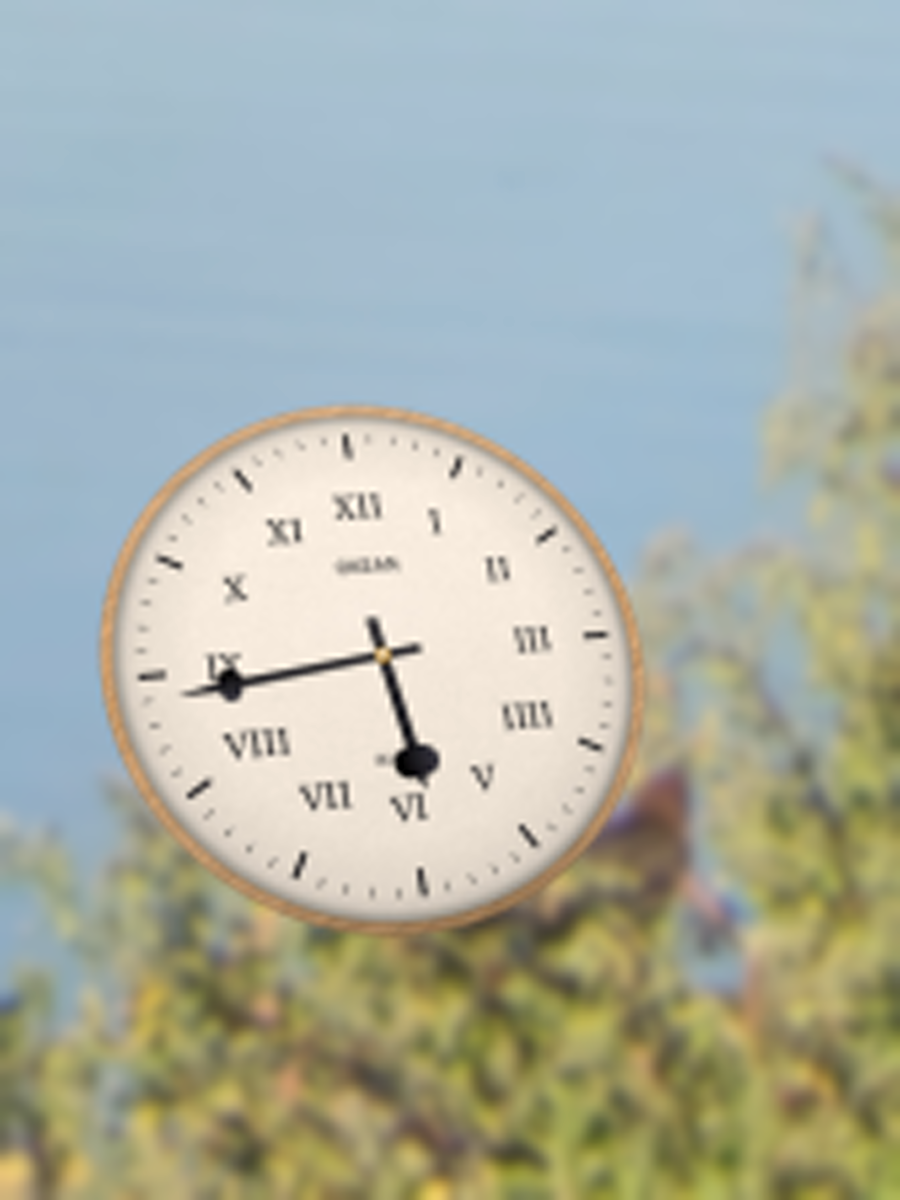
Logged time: 5:44
